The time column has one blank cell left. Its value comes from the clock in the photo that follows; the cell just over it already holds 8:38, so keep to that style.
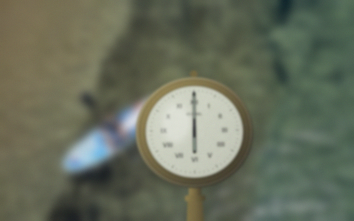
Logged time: 6:00
